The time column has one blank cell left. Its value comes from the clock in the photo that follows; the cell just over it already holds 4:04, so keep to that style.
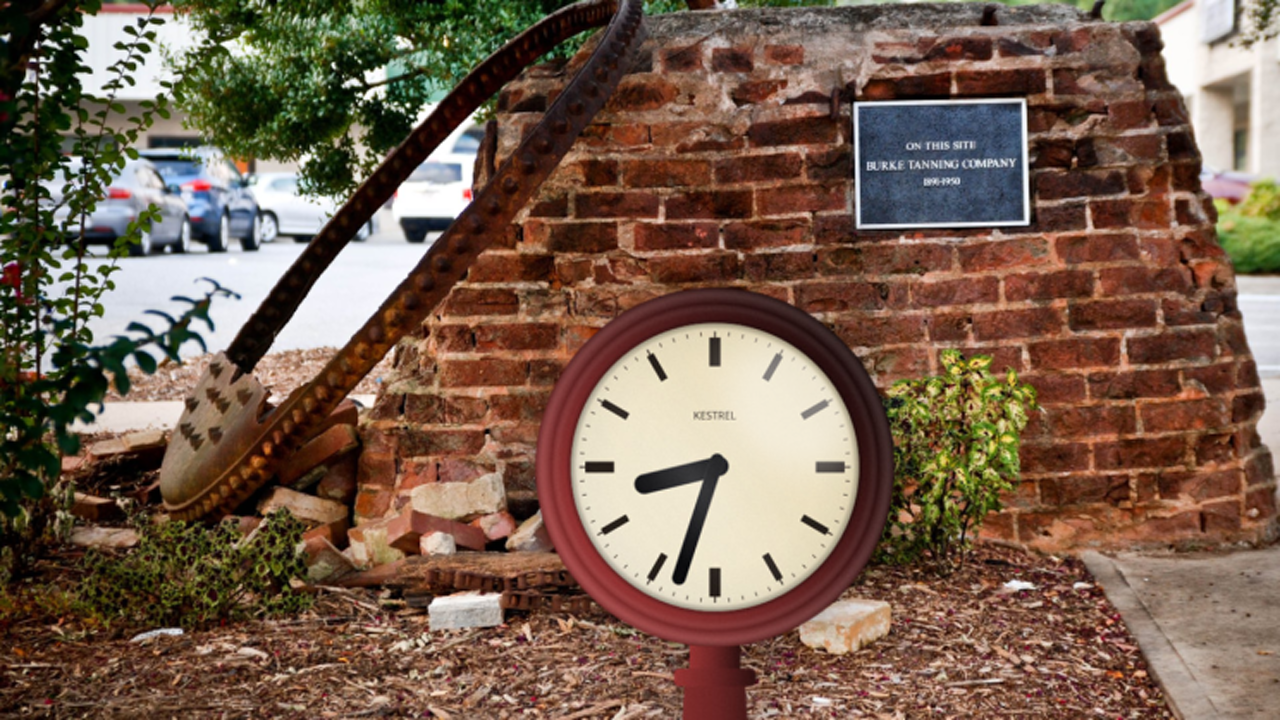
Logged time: 8:33
